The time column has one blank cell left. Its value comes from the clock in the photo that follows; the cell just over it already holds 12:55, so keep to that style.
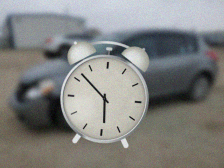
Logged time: 5:52
